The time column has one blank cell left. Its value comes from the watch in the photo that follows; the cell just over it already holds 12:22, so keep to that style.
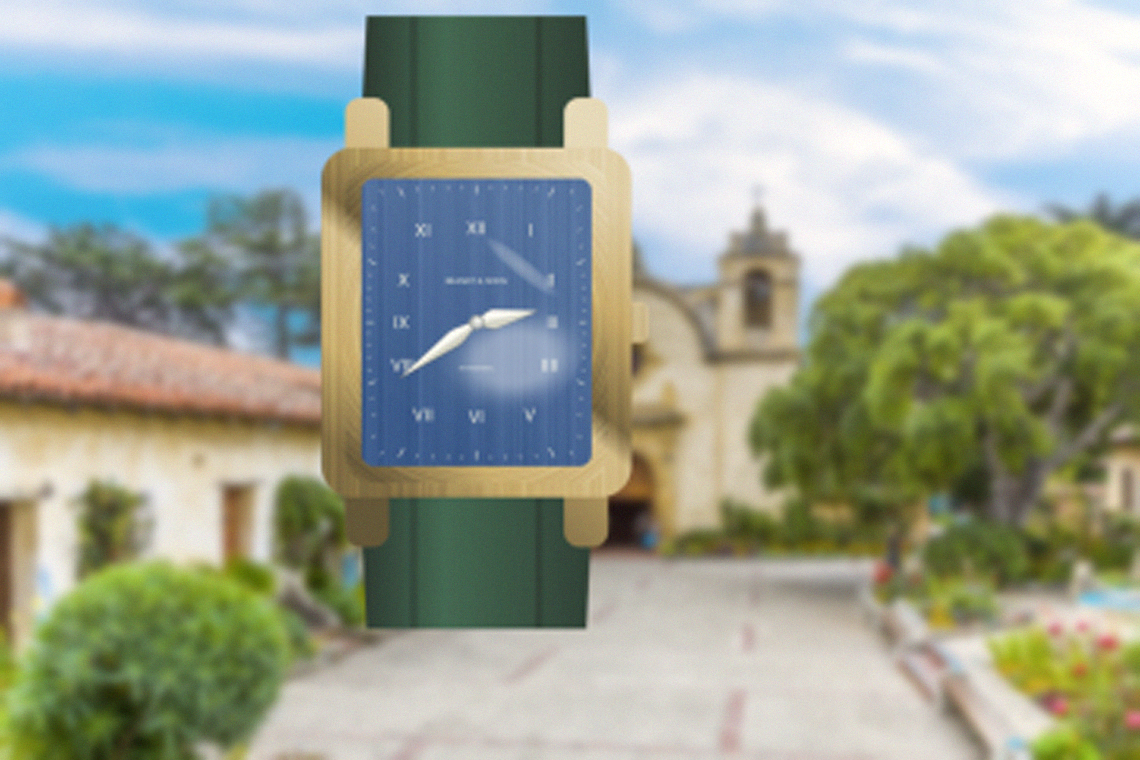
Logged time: 2:39
